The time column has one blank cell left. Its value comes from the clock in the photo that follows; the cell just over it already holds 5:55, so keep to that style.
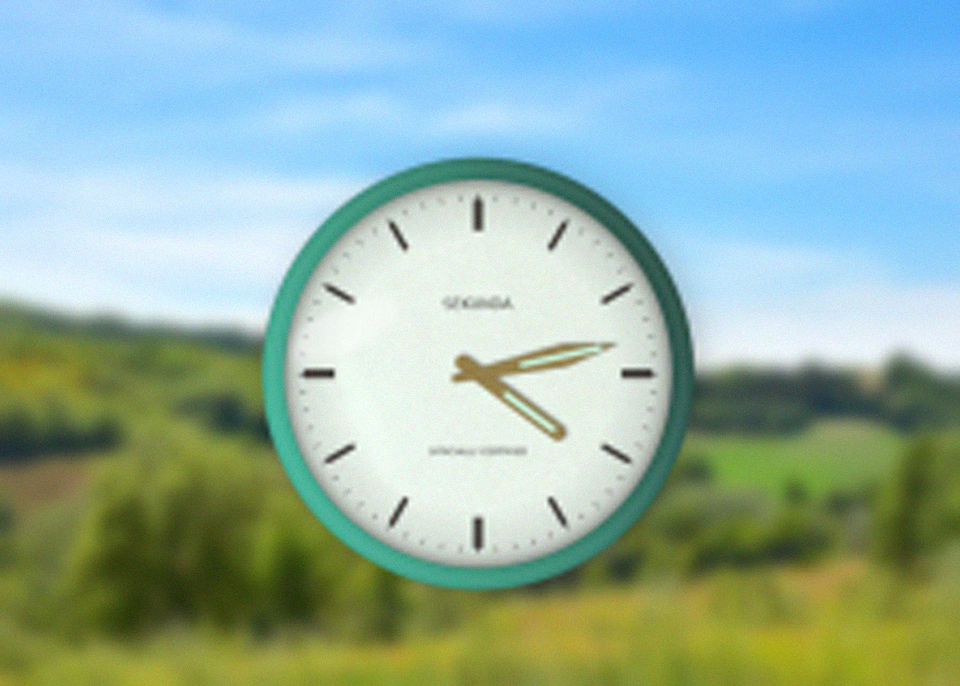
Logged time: 4:13
